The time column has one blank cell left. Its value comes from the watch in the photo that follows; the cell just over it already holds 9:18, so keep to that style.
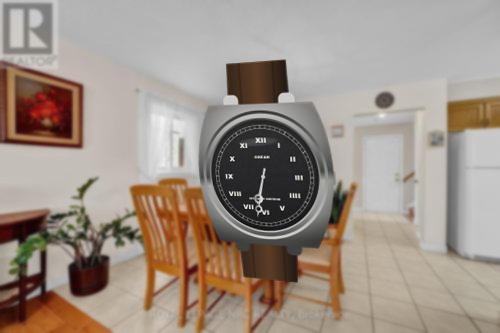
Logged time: 6:32
